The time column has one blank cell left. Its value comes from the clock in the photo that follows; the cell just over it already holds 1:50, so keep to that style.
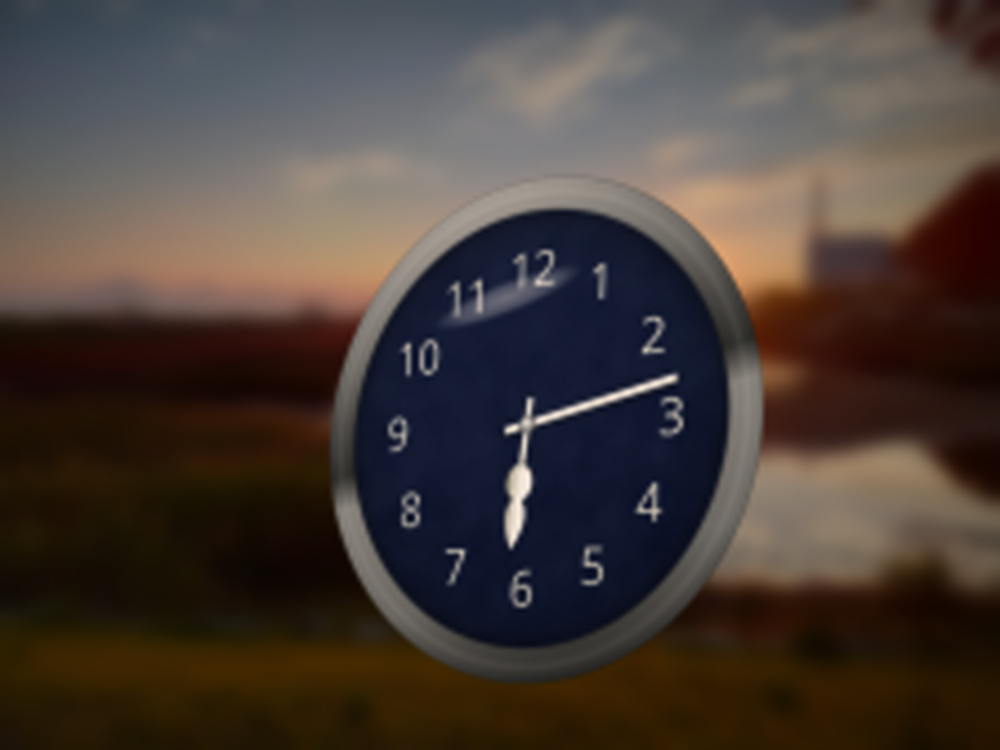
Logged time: 6:13
